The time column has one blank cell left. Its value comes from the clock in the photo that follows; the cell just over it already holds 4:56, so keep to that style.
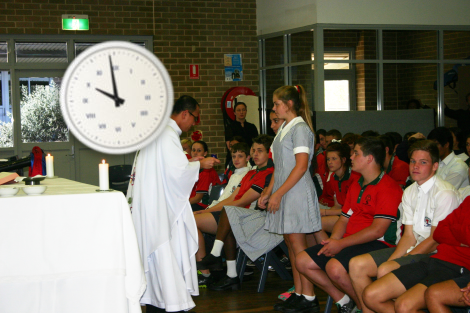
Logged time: 9:59
